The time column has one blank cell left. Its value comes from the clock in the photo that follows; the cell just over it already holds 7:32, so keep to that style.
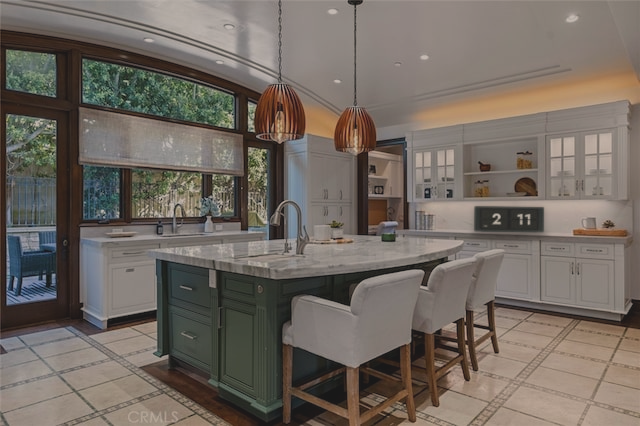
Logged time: 2:11
